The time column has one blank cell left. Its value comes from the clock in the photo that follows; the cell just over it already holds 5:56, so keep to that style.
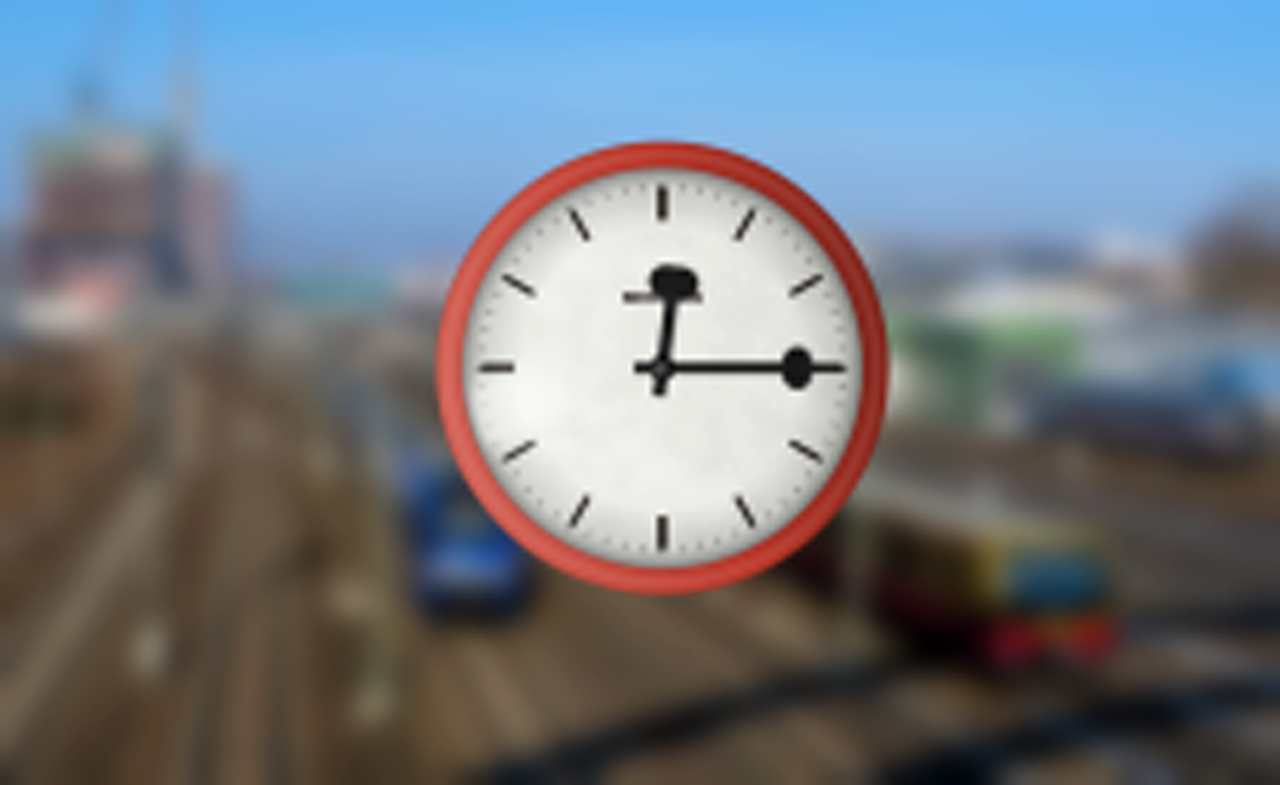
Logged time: 12:15
